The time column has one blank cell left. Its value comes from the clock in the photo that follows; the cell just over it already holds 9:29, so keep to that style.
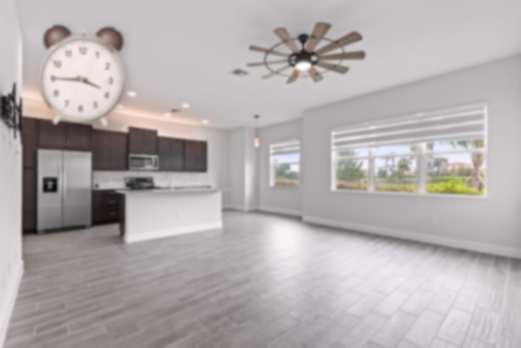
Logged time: 3:45
